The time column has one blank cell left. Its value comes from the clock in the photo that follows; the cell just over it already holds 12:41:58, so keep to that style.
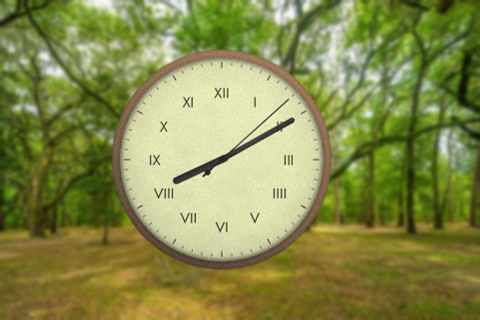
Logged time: 8:10:08
